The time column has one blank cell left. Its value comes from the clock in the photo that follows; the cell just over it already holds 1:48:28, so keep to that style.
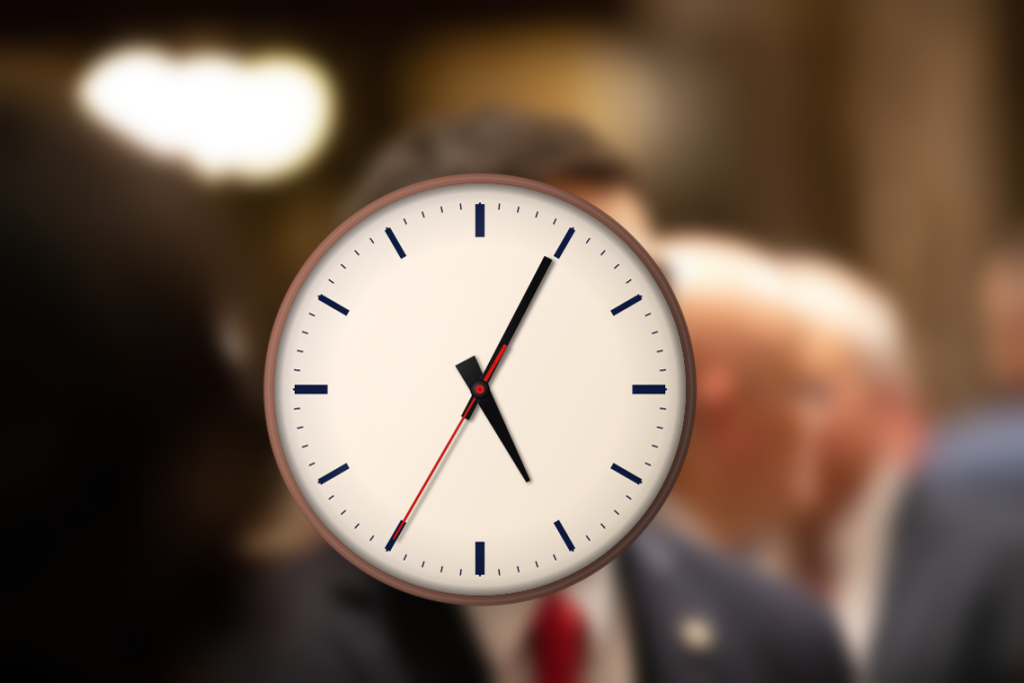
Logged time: 5:04:35
